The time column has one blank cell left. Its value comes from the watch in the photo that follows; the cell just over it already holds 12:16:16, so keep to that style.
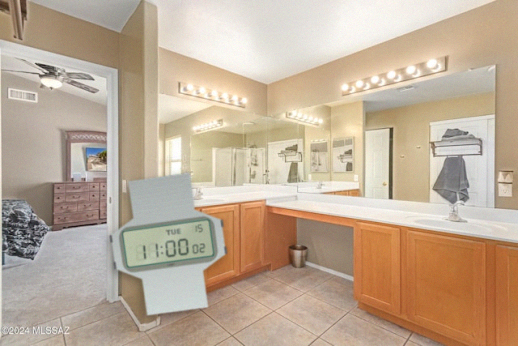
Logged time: 11:00:02
